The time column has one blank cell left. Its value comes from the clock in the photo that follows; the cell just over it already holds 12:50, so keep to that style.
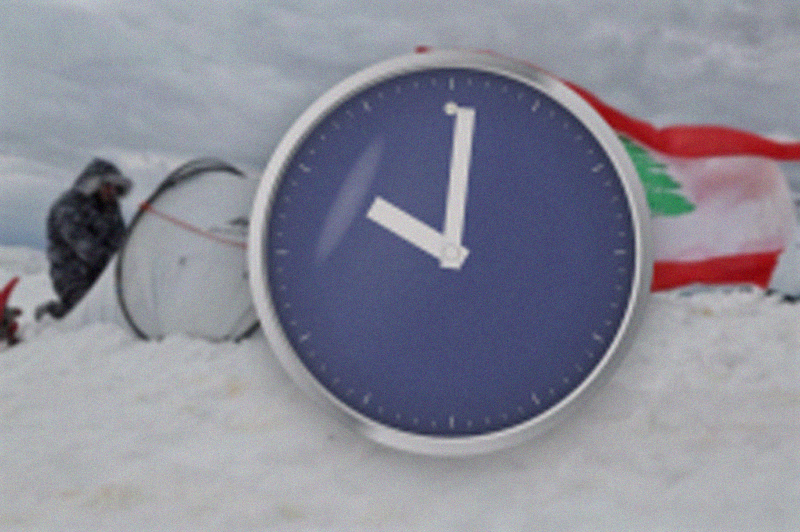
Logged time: 10:01
